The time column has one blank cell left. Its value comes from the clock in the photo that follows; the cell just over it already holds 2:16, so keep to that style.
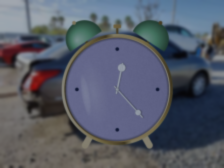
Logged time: 12:23
